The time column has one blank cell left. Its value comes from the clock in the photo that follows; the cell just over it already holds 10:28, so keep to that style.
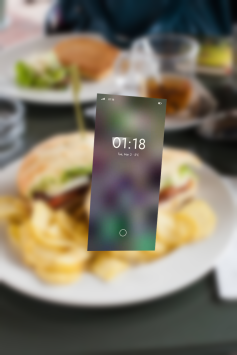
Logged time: 1:18
